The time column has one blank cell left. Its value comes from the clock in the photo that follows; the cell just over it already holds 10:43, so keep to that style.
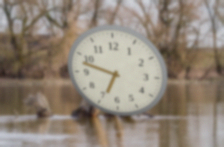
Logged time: 6:48
